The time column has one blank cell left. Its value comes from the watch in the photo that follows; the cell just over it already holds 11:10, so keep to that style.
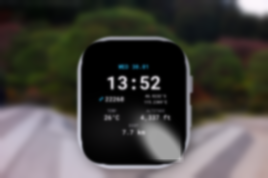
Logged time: 13:52
